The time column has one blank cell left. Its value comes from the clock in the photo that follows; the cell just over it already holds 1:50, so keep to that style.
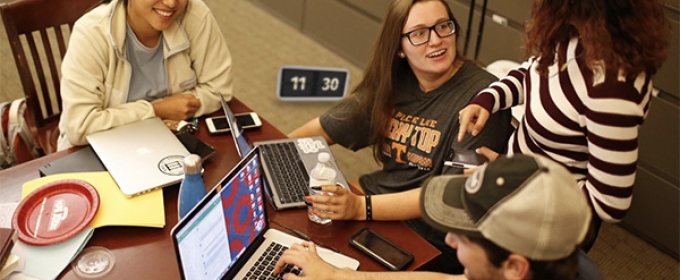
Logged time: 11:30
